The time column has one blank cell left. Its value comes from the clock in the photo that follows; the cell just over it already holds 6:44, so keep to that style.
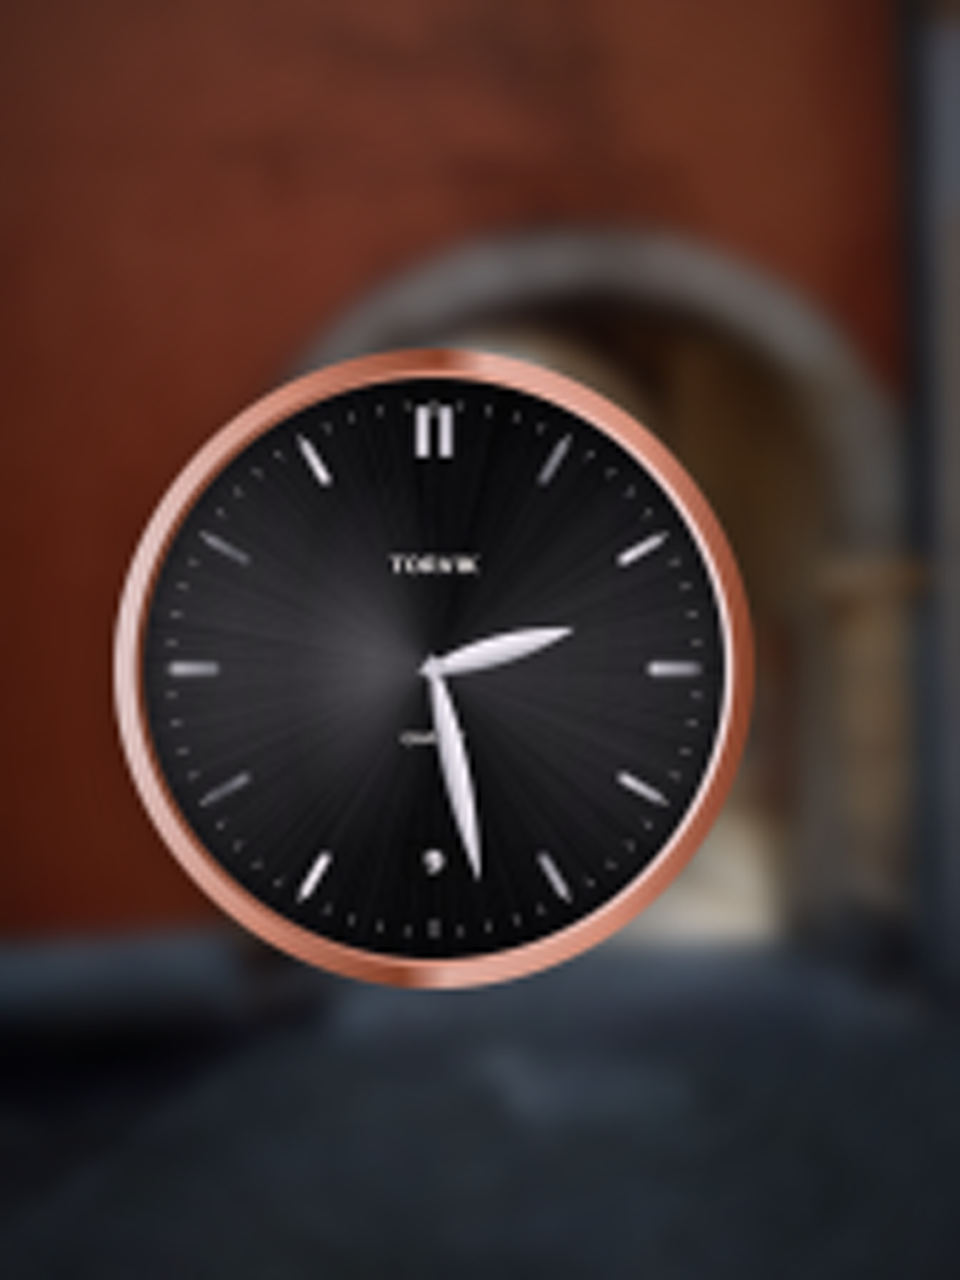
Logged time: 2:28
